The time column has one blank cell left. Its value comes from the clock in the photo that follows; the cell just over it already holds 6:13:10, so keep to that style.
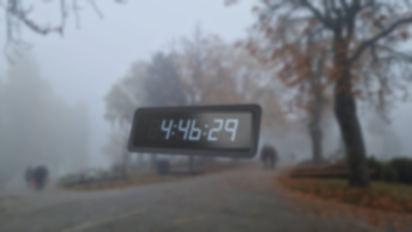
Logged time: 4:46:29
